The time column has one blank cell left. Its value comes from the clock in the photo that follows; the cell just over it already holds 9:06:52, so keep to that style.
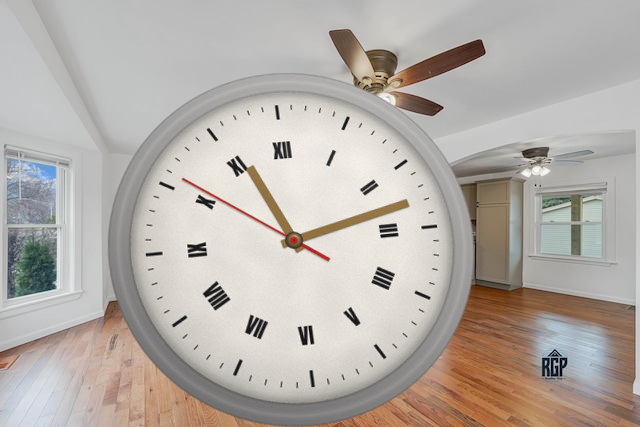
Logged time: 11:12:51
